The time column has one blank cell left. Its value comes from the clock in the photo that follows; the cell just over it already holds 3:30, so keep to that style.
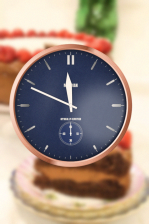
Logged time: 11:49
